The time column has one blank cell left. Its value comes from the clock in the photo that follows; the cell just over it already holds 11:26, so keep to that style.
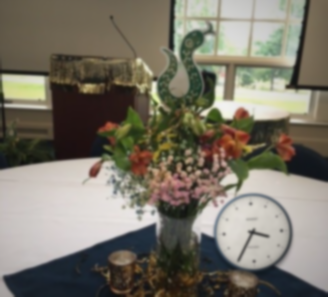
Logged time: 3:35
